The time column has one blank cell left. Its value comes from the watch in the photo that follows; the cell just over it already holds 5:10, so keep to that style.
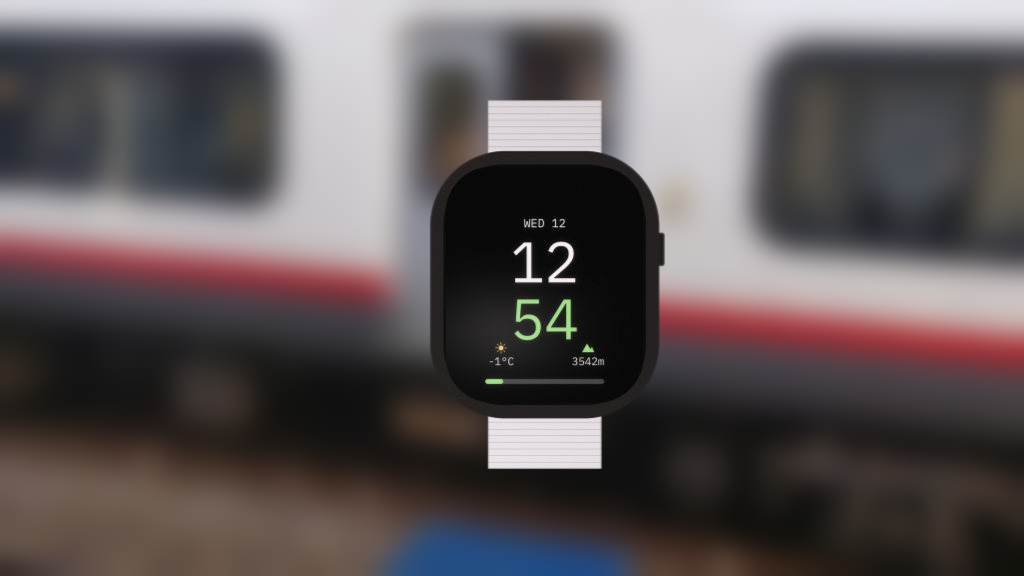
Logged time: 12:54
